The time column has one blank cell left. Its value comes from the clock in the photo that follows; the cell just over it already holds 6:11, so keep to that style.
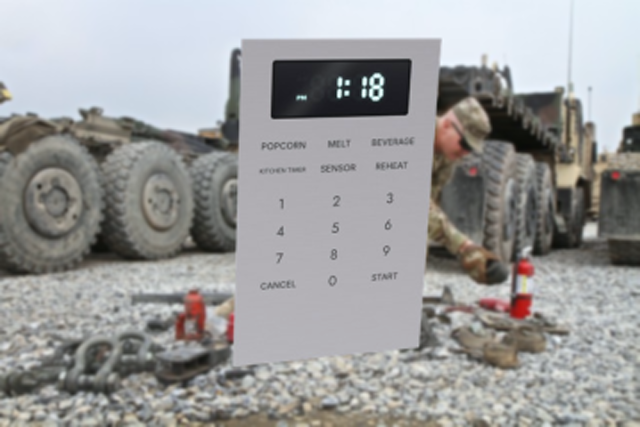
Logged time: 1:18
